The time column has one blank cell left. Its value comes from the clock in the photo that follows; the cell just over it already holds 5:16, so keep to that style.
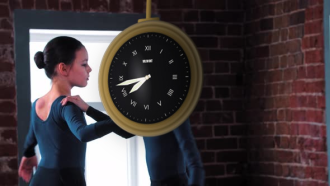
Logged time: 7:43
